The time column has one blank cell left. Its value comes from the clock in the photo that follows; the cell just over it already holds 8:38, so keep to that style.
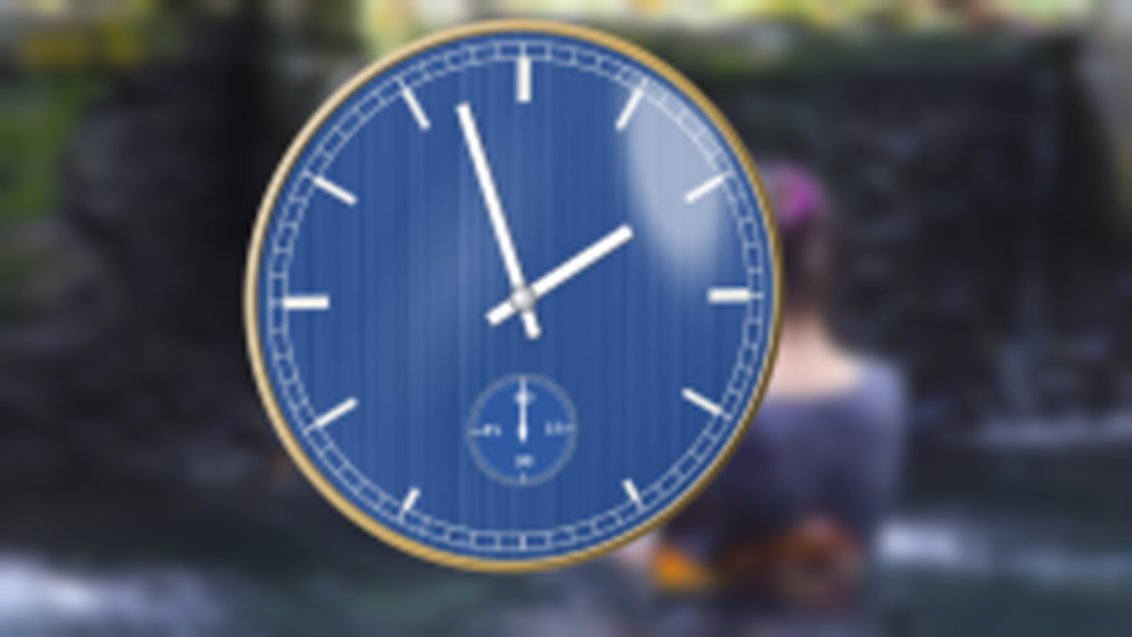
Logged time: 1:57
